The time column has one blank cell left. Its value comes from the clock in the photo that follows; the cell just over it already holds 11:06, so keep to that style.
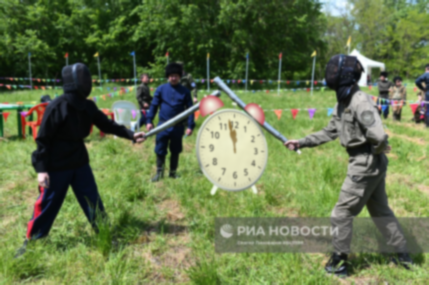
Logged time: 11:58
